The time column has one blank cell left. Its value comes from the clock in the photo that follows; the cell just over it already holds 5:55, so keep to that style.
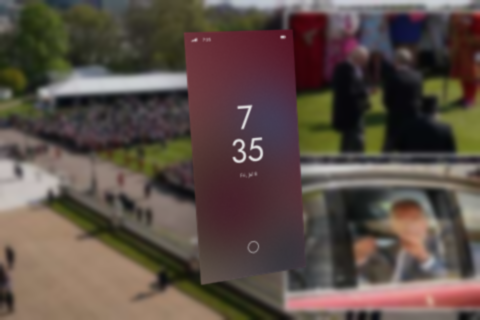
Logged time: 7:35
